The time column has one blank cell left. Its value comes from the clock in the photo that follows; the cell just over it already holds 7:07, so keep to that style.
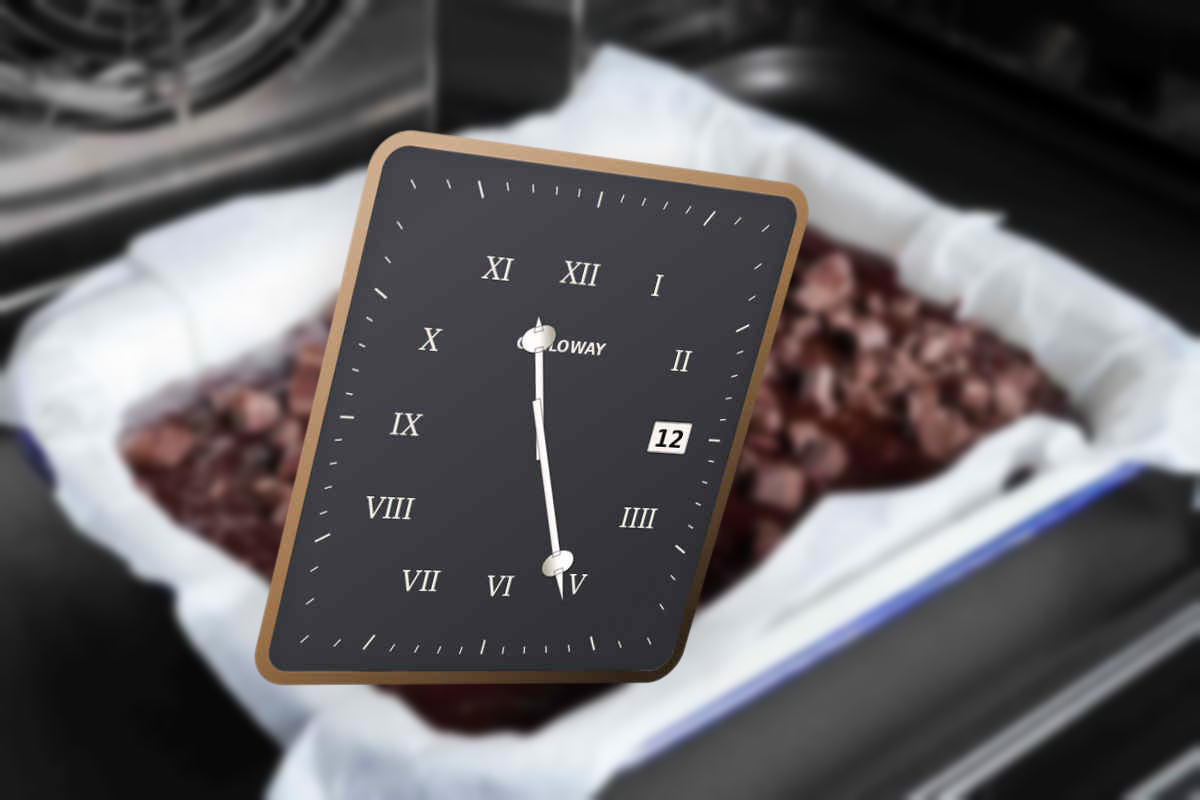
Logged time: 11:26
